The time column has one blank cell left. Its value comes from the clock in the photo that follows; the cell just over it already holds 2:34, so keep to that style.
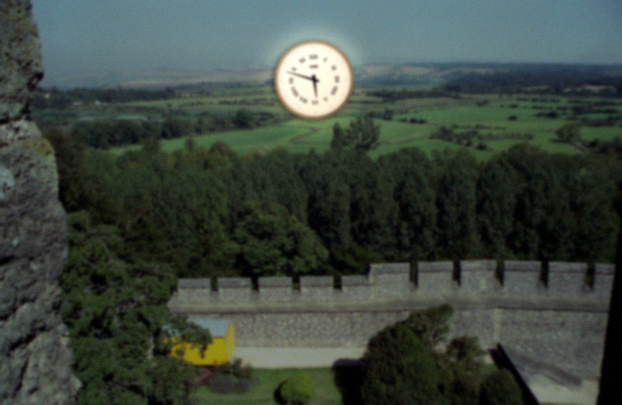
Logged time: 5:48
